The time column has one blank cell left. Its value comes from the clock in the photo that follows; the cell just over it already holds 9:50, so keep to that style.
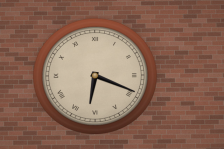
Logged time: 6:19
